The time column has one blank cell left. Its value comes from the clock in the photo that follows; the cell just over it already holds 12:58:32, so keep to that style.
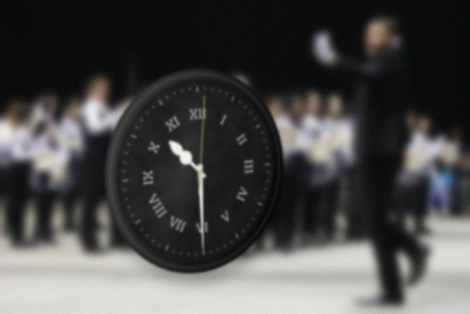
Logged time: 10:30:01
